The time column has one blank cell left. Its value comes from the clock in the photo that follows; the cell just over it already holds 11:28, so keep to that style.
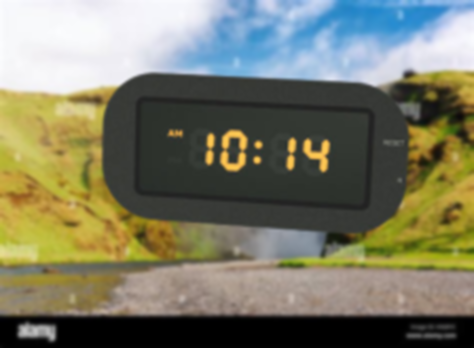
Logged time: 10:14
